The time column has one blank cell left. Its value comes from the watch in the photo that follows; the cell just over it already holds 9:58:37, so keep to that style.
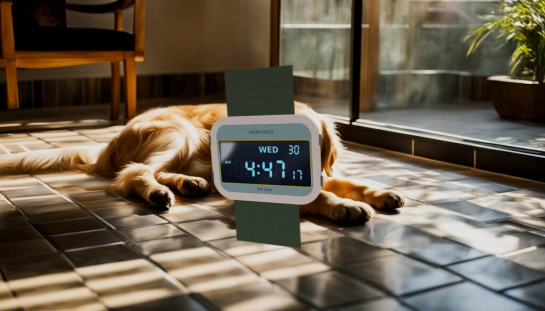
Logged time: 4:47:17
